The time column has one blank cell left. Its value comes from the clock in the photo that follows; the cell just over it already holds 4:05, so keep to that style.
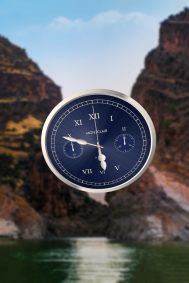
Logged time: 5:49
